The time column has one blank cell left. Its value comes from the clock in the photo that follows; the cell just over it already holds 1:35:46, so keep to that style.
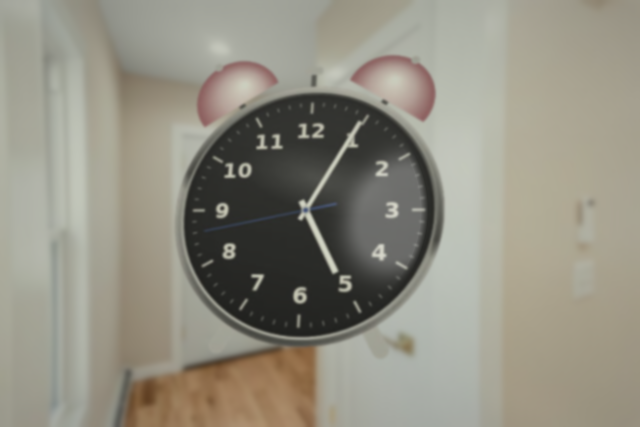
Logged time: 5:04:43
